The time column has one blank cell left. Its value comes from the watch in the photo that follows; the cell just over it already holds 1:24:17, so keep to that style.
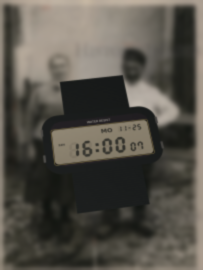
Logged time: 16:00:07
